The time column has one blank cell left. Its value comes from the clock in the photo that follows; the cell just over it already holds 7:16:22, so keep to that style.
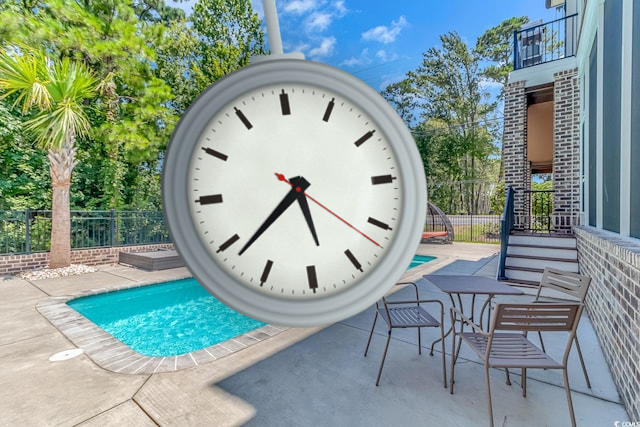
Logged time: 5:38:22
